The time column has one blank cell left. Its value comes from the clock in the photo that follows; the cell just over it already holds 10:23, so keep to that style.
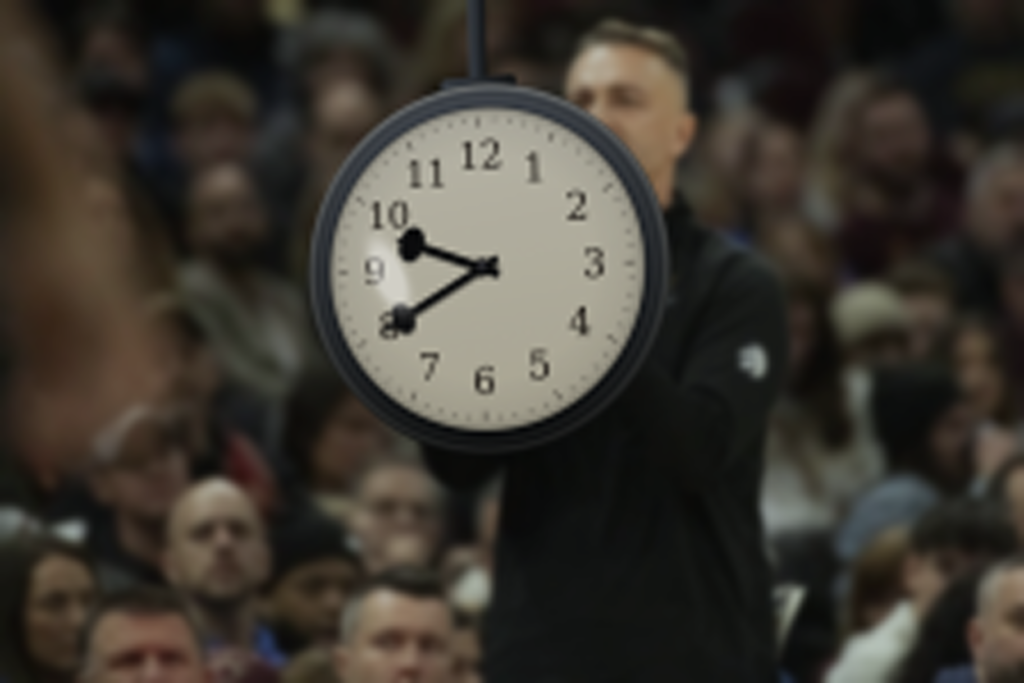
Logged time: 9:40
